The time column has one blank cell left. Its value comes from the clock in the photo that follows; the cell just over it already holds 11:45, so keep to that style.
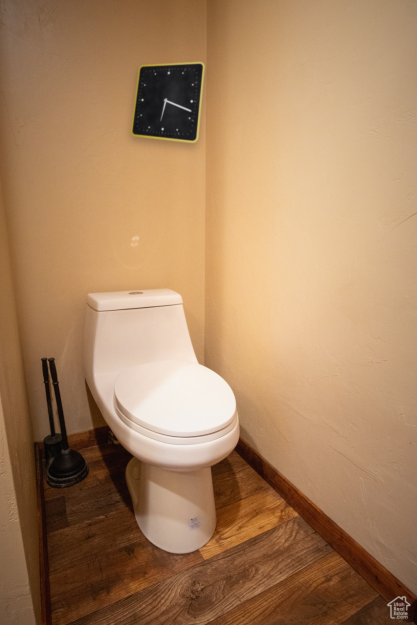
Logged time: 6:18
